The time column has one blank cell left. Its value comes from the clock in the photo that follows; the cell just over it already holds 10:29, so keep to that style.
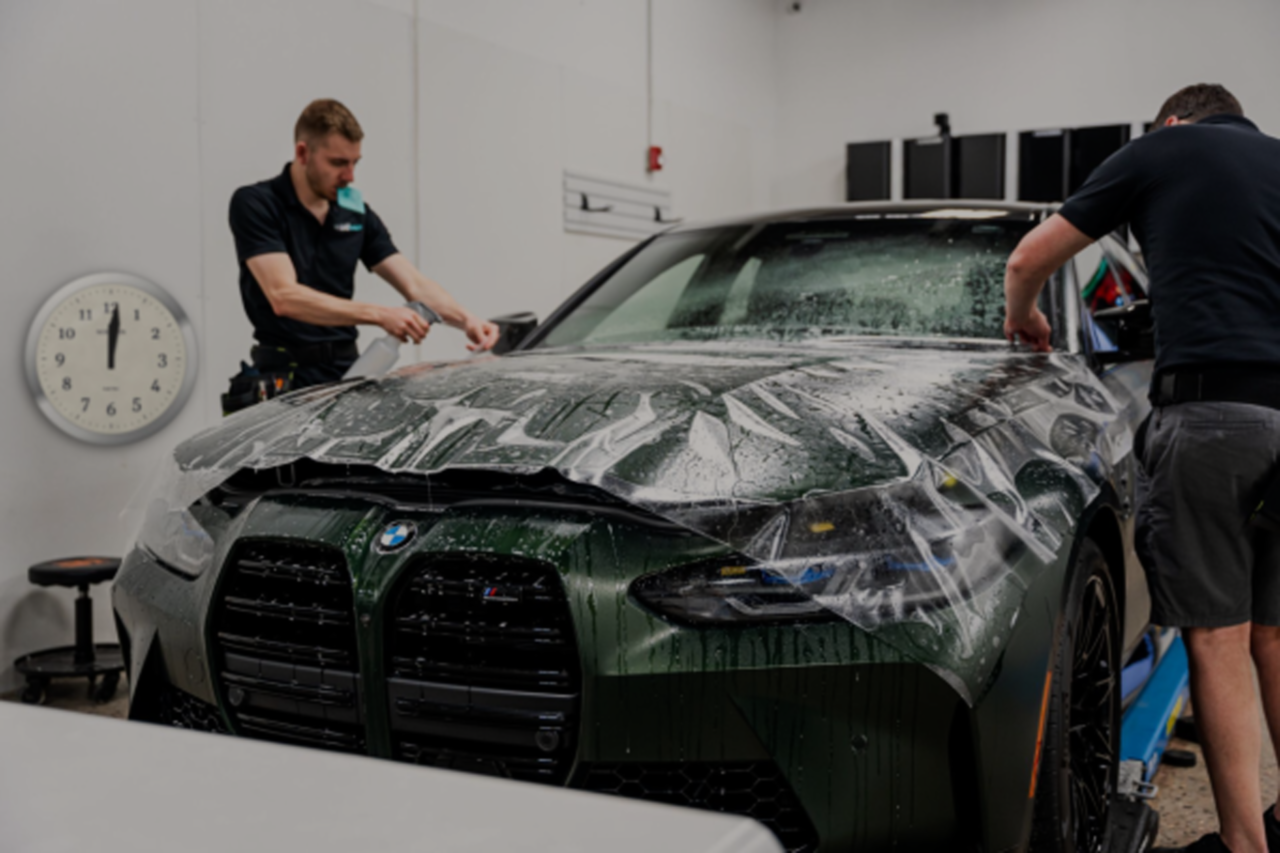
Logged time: 12:01
